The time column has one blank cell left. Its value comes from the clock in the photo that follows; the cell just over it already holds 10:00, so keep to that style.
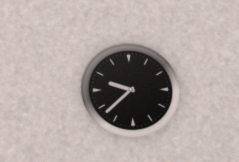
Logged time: 9:38
